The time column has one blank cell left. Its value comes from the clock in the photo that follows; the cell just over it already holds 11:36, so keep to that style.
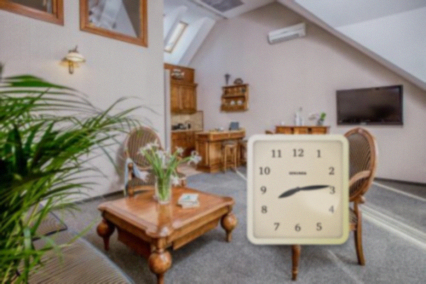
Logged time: 8:14
